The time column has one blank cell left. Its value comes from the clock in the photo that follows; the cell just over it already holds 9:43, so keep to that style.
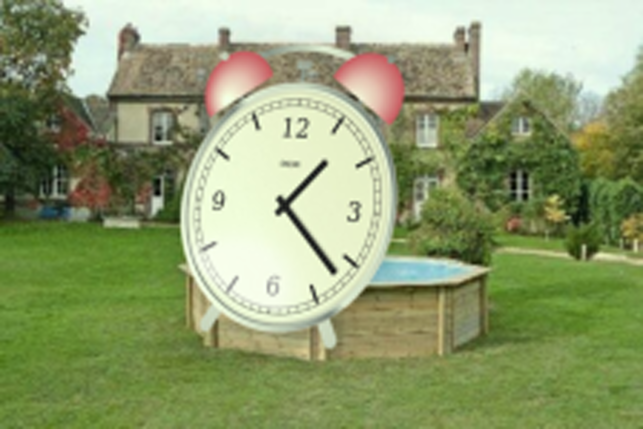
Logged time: 1:22
